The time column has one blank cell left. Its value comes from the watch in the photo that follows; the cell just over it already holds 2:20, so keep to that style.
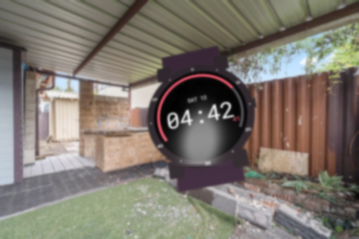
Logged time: 4:42
